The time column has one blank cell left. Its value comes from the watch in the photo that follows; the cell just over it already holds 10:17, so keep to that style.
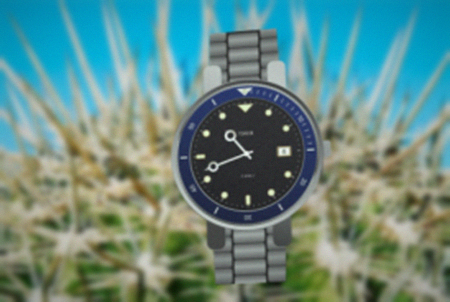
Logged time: 10:42
